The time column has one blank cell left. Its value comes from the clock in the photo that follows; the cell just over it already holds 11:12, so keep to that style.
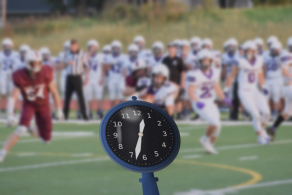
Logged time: 12:33
